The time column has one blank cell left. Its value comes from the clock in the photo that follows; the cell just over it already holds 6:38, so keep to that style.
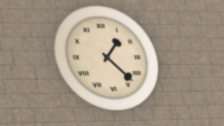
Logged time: 1:23
